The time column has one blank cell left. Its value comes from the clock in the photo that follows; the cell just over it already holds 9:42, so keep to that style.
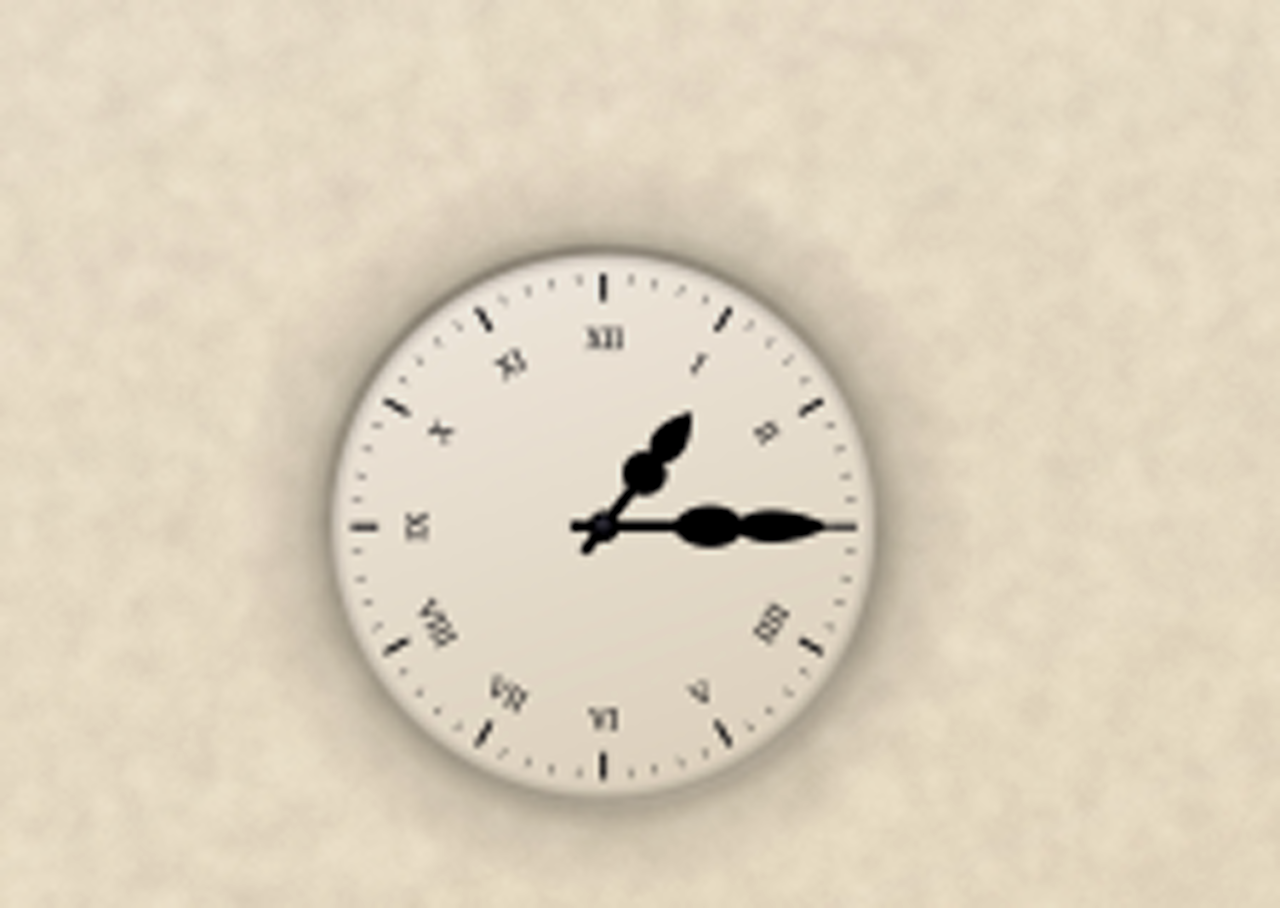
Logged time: 1:15
